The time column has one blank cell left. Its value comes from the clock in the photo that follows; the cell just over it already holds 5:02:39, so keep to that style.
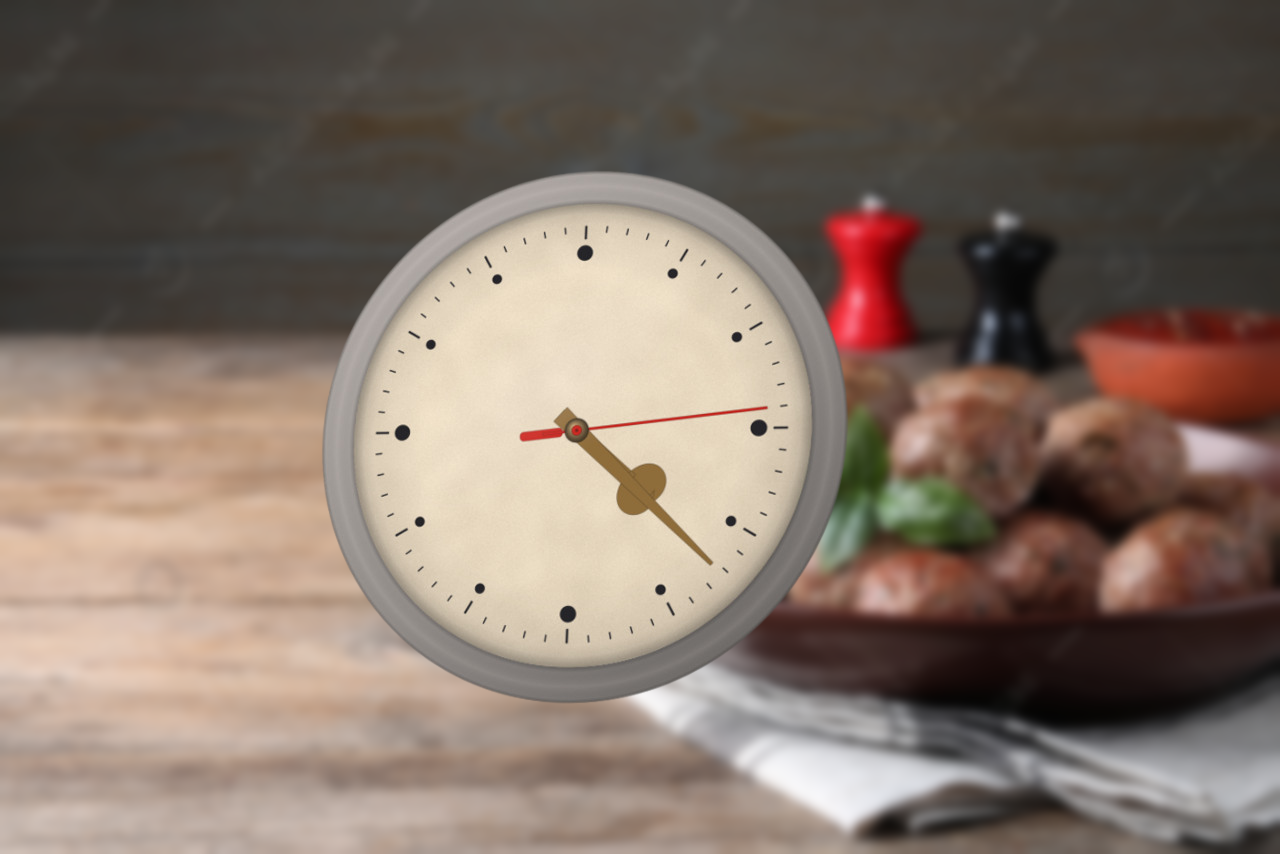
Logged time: 4:22:14
